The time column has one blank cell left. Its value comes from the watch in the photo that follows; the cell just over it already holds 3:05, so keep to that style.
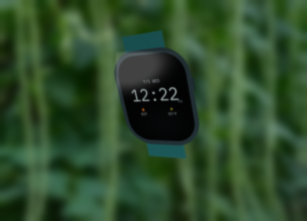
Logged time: 12:22
